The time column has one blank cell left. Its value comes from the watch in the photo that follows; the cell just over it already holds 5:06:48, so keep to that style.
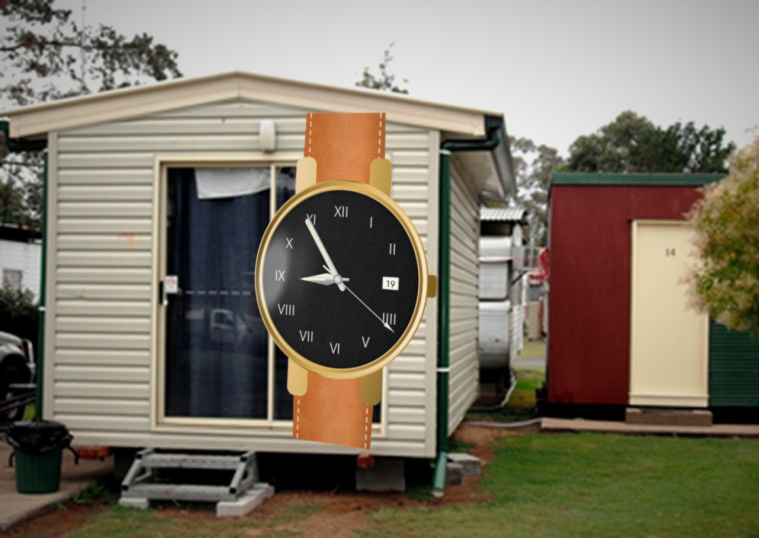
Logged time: 8:54:21
